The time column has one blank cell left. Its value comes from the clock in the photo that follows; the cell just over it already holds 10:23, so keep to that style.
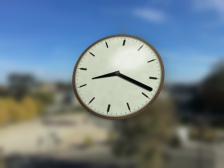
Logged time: 8:18
